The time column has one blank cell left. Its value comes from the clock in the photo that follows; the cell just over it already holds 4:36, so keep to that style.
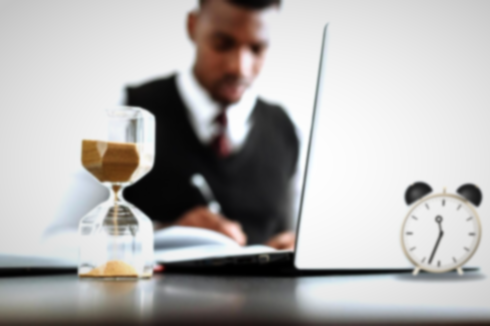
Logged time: 11:33
